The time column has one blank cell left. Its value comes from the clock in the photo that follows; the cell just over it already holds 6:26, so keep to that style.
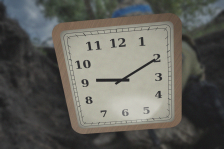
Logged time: 9:10
